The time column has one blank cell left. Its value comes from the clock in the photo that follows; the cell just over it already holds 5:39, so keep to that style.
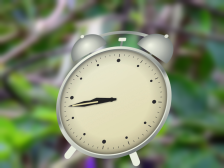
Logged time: 8:43
